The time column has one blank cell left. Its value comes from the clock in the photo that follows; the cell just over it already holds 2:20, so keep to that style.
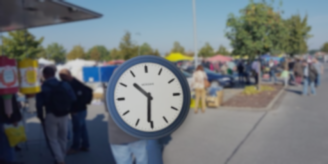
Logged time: 10:31
